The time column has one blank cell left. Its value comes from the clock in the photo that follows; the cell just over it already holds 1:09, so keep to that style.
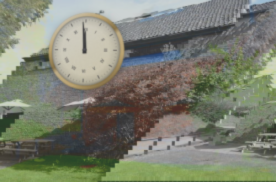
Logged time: 11:59
